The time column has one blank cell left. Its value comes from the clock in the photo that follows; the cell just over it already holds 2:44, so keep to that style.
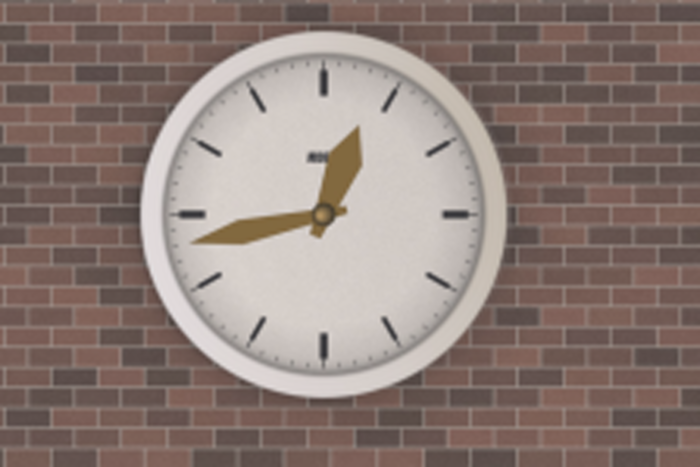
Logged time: 12:43
